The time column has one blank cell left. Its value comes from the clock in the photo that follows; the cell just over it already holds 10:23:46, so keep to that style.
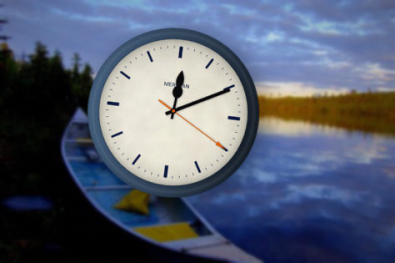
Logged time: 12:10:20
